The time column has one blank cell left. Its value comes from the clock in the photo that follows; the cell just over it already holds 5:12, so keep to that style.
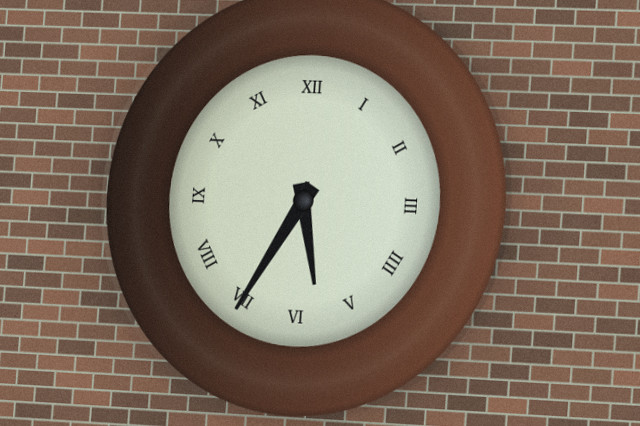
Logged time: 5:35
